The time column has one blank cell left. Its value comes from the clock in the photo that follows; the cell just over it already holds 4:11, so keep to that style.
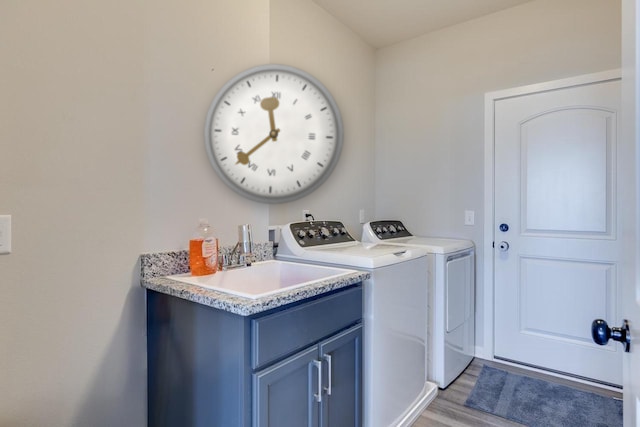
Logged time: 11:38
